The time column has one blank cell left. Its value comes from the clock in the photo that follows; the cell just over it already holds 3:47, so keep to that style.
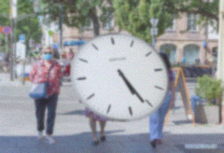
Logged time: 5:26
